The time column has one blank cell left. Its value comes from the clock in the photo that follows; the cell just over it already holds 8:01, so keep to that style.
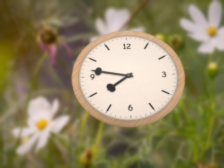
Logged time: 7:47
